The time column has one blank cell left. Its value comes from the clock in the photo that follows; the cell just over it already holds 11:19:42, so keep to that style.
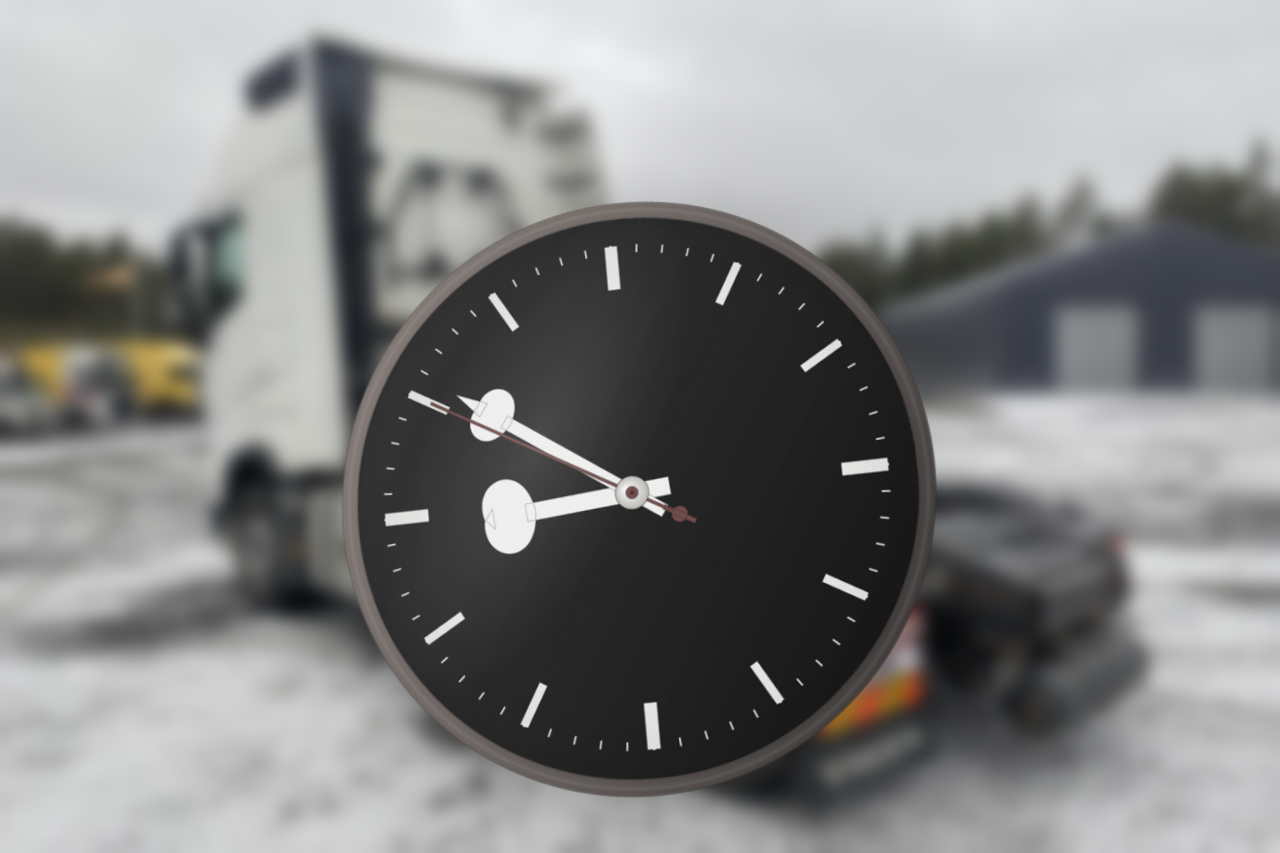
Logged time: 8:50:50
